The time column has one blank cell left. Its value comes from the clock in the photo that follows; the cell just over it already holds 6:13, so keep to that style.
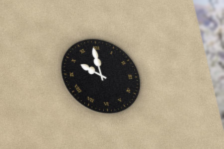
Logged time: 9:59
